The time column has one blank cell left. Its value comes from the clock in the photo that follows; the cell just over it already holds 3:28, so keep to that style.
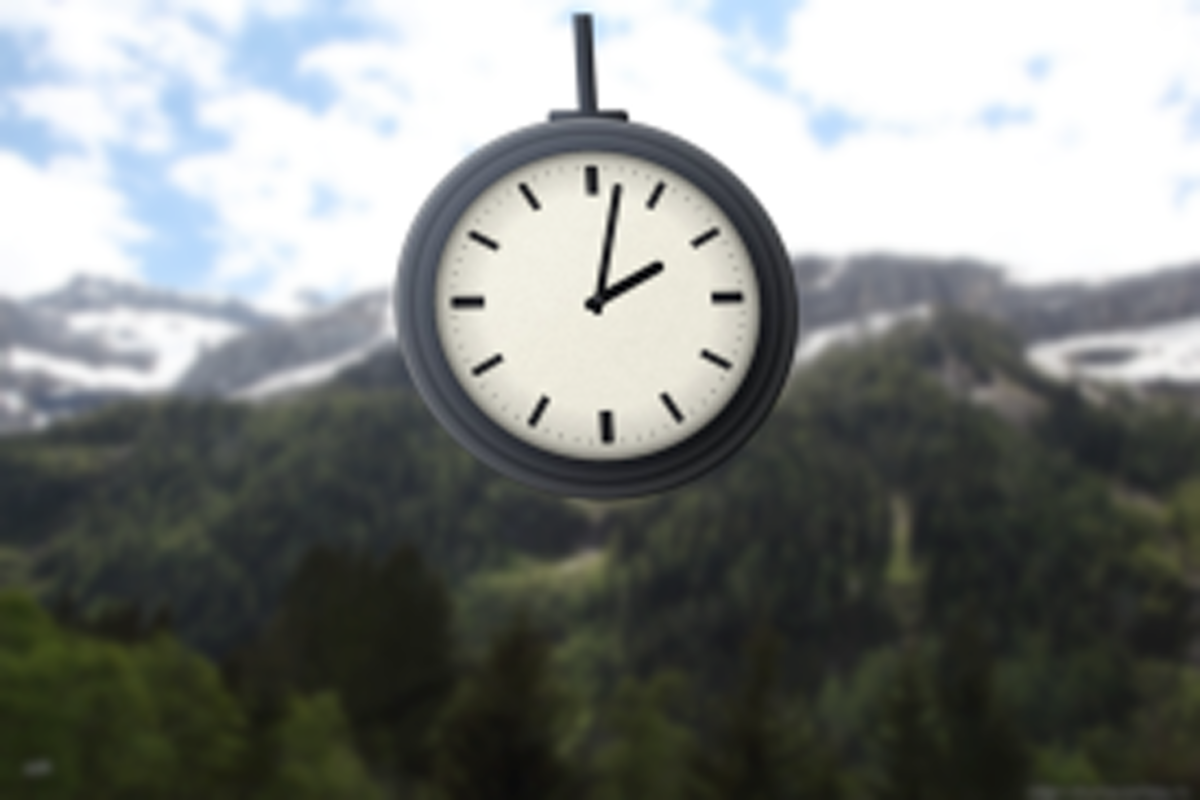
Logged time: 2:02
